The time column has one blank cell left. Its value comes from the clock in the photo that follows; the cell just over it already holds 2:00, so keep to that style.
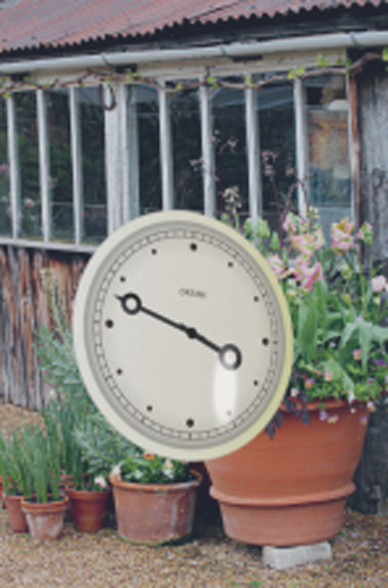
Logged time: 3:48
